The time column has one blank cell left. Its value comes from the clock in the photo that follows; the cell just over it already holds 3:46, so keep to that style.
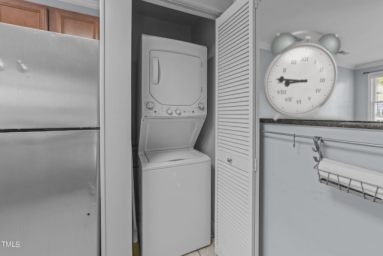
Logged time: 8:46
